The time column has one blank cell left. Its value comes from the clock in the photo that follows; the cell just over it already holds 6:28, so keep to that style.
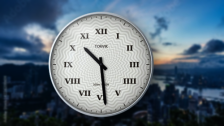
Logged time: 10:29
